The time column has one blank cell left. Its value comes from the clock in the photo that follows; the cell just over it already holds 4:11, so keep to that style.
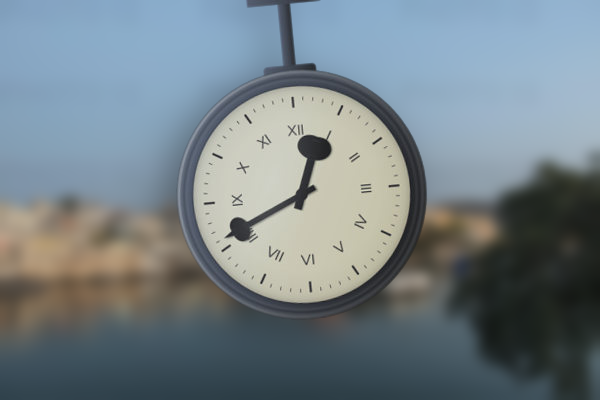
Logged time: 12:41
